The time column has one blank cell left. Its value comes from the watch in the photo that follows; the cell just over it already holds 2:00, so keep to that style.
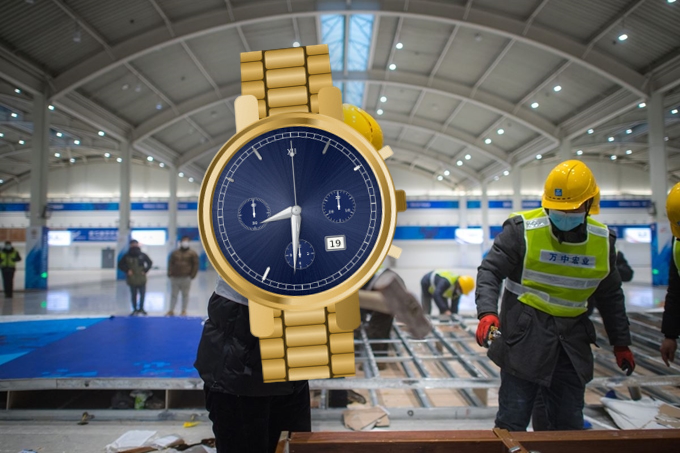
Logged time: 8:31
